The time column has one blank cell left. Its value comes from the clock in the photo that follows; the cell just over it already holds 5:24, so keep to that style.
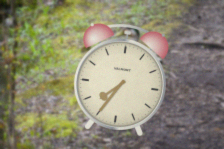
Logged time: 7:35
